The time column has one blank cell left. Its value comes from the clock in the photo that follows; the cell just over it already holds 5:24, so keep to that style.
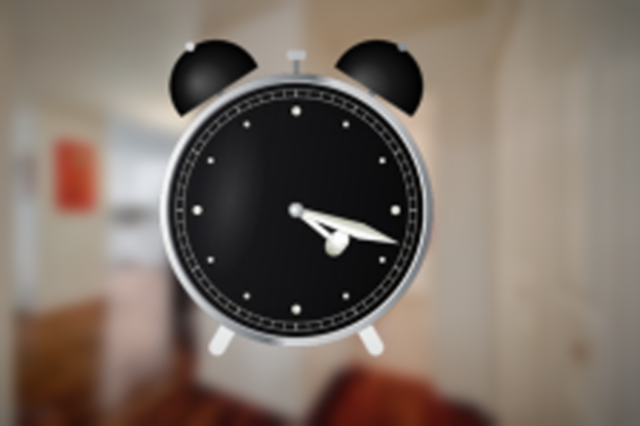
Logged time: 4:18
